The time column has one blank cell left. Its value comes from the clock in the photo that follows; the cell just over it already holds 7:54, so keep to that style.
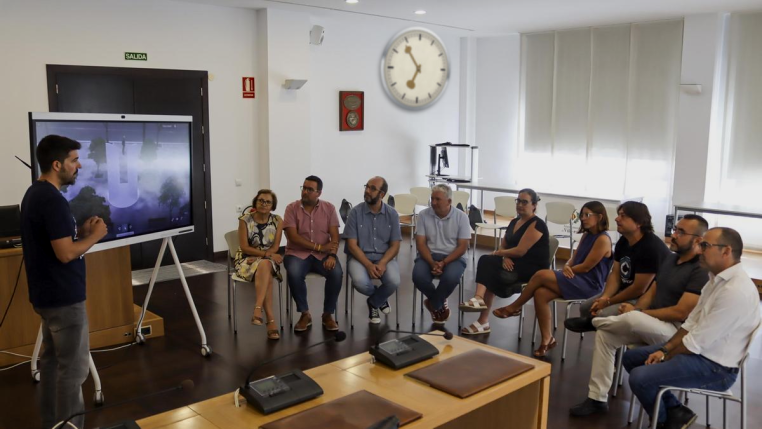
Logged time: 6:54
